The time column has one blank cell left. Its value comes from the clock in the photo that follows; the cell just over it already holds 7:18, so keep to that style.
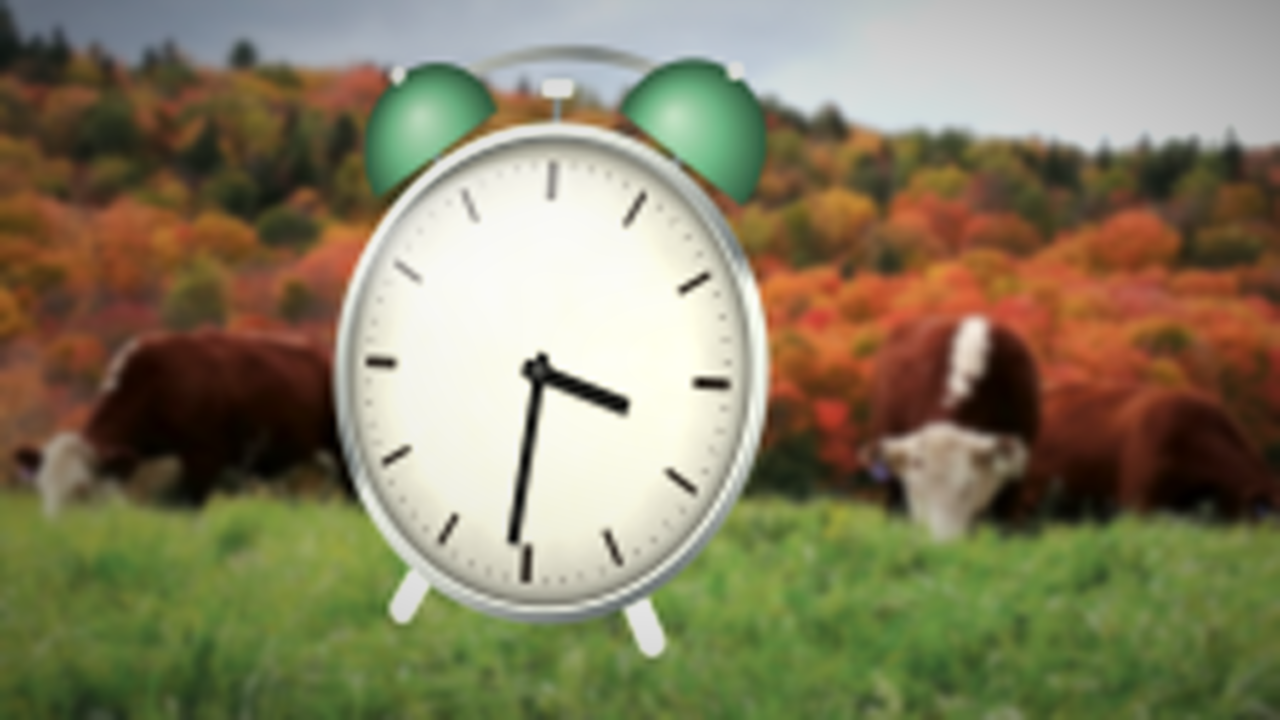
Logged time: 3:31
